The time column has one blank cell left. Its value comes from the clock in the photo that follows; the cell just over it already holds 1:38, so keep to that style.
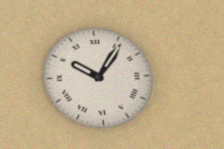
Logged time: 10:06
